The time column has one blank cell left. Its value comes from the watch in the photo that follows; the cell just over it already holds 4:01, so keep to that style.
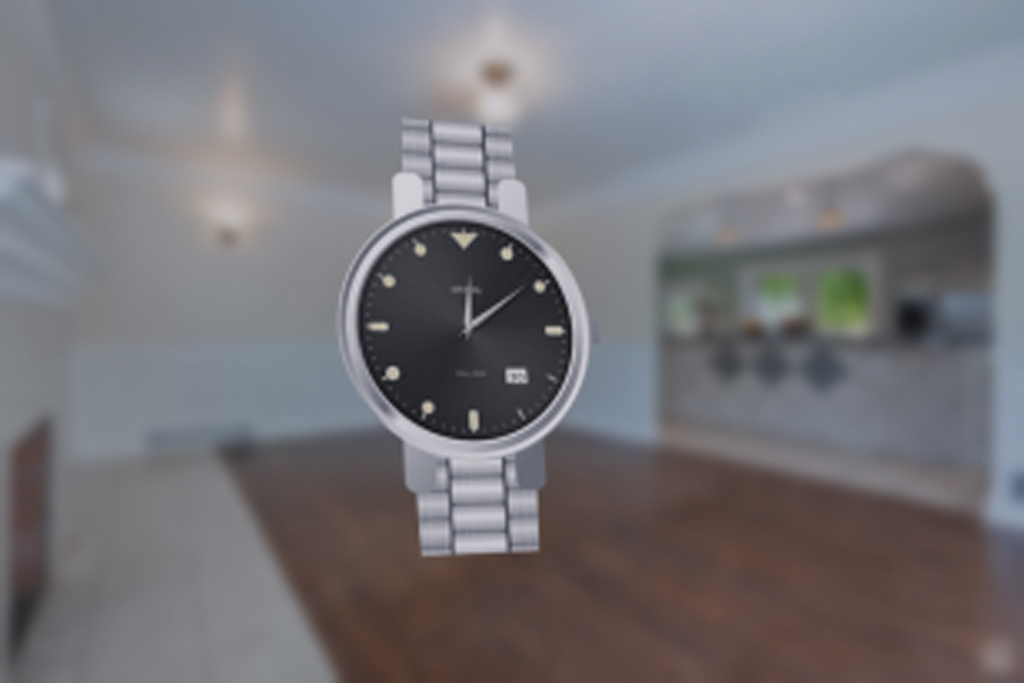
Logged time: 12:09
